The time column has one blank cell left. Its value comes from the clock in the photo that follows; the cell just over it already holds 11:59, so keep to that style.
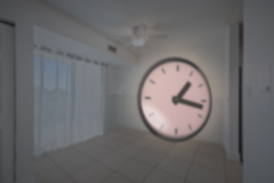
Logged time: 1:17
